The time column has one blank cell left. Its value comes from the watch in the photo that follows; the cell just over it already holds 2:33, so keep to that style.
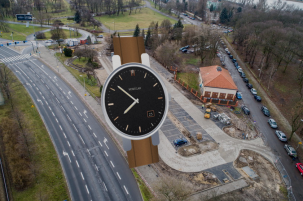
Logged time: 7:52
